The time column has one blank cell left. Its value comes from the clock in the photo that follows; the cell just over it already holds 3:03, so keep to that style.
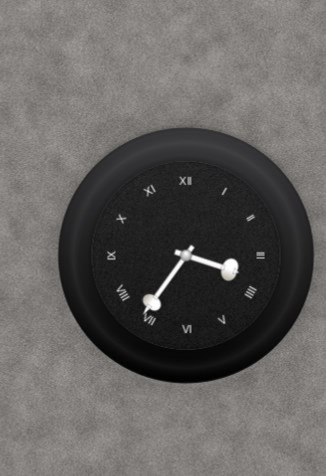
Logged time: 3:36
